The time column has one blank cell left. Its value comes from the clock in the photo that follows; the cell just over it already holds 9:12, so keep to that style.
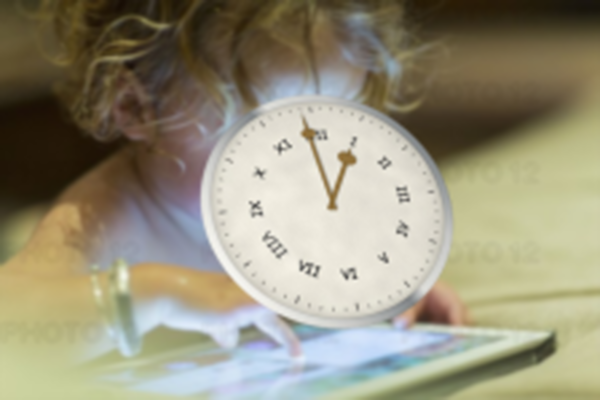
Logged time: 12:59
